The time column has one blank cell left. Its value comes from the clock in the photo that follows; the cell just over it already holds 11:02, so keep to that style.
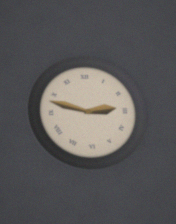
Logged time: 2:48
